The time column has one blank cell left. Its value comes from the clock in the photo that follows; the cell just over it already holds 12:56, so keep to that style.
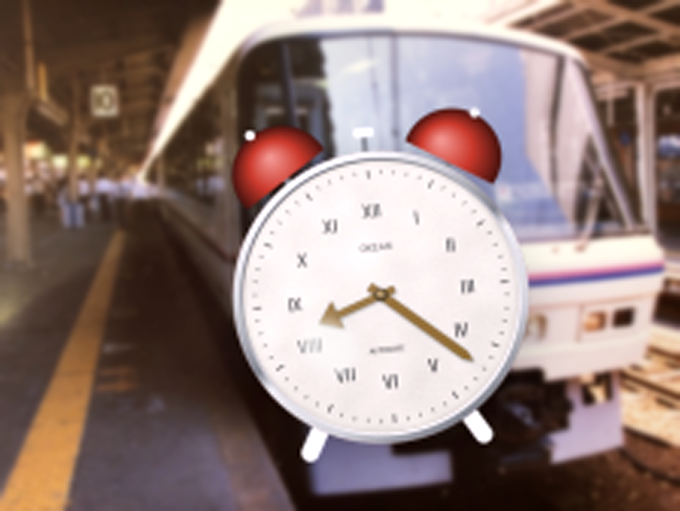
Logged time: 8:22
